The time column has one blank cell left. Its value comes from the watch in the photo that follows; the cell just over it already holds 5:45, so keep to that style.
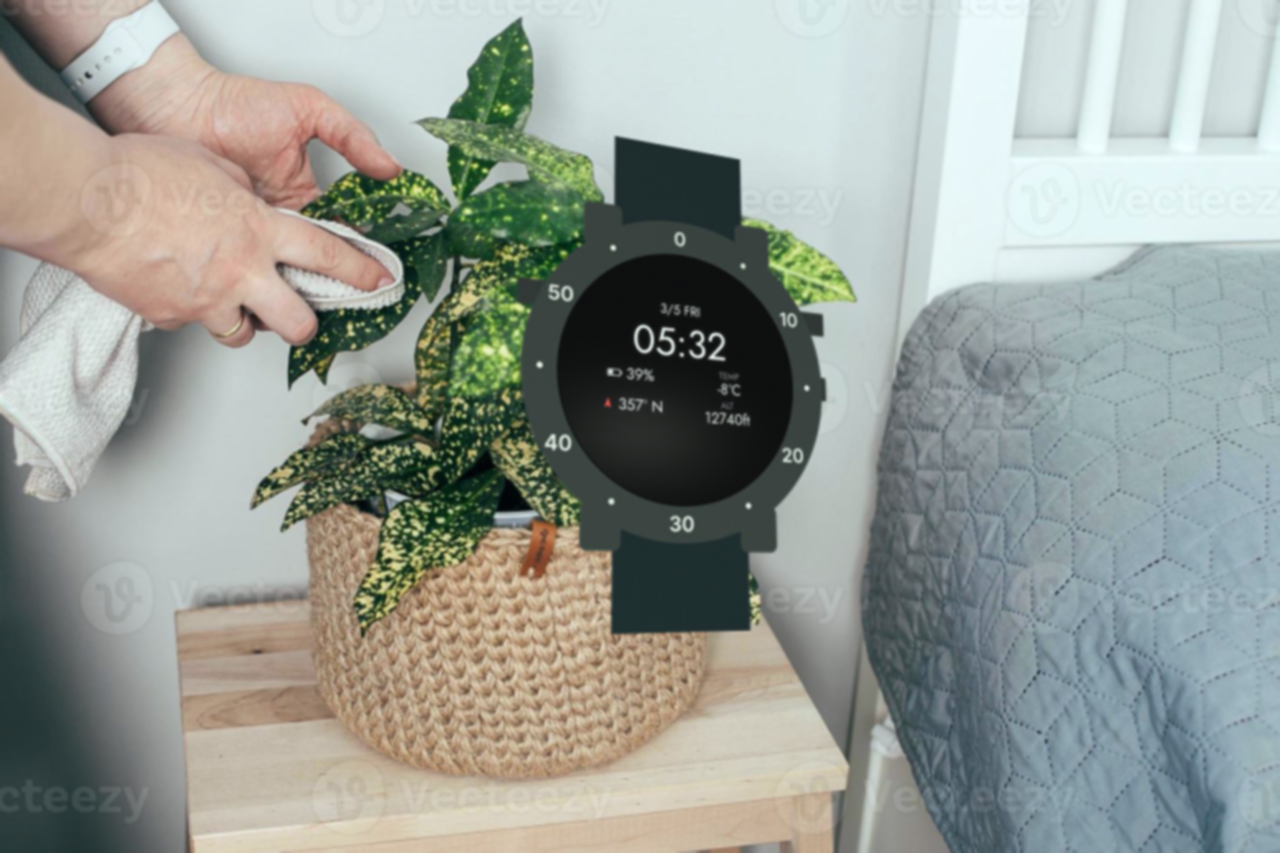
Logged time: 5:32
